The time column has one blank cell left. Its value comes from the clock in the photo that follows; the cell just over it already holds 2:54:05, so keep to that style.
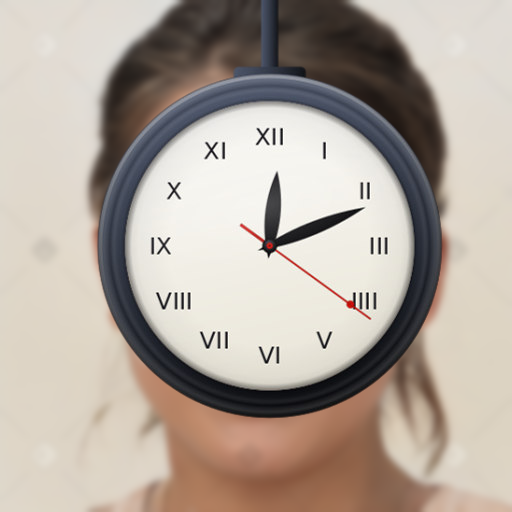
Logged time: 12:11:21
